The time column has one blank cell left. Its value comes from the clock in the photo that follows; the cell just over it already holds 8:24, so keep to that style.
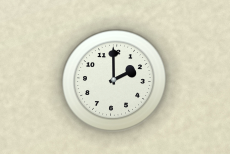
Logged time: 1:59
